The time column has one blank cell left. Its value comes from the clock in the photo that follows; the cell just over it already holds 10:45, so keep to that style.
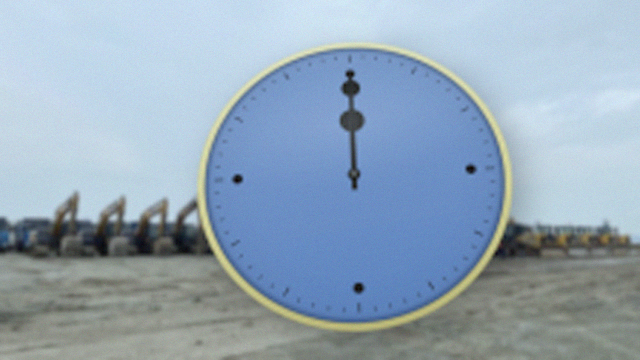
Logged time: 12:00
